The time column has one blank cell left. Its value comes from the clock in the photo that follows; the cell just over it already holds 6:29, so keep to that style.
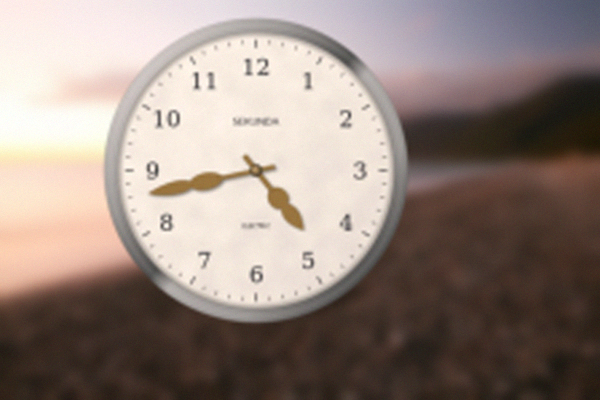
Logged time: 4:43
